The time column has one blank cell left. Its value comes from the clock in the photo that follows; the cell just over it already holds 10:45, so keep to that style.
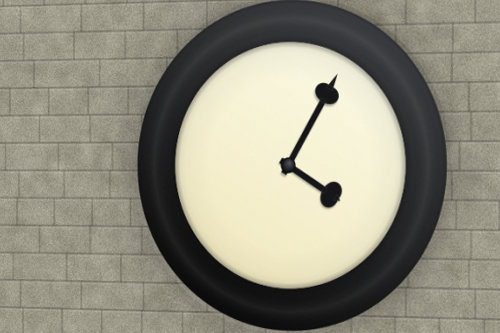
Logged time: 4:05
